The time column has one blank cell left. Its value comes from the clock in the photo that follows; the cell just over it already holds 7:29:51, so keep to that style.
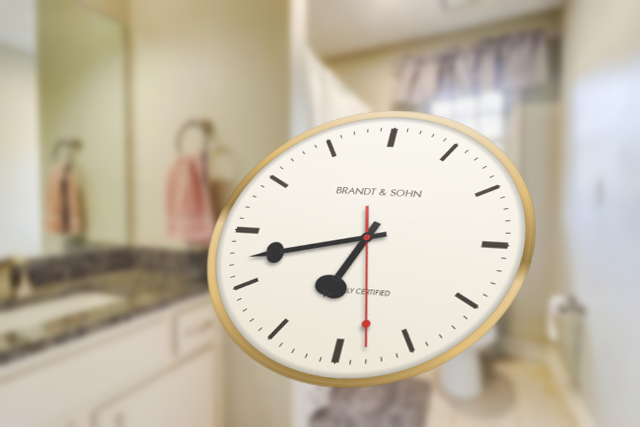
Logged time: 6:42:28
